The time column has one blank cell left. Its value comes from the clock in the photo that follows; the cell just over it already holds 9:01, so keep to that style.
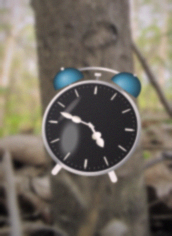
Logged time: 4:48
